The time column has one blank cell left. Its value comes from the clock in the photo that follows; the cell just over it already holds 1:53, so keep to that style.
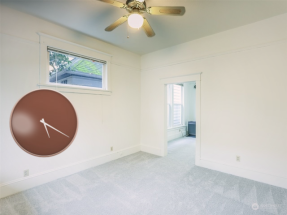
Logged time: 5:20
